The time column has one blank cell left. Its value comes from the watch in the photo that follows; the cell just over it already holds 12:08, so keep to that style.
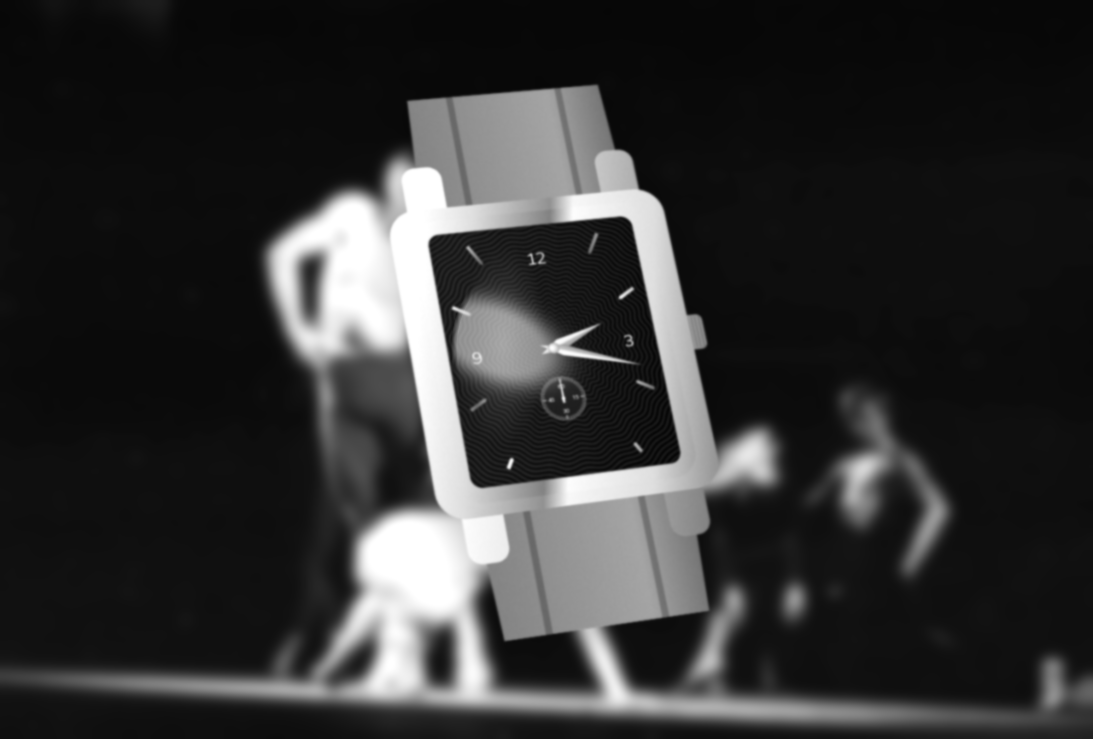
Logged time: 2:18
